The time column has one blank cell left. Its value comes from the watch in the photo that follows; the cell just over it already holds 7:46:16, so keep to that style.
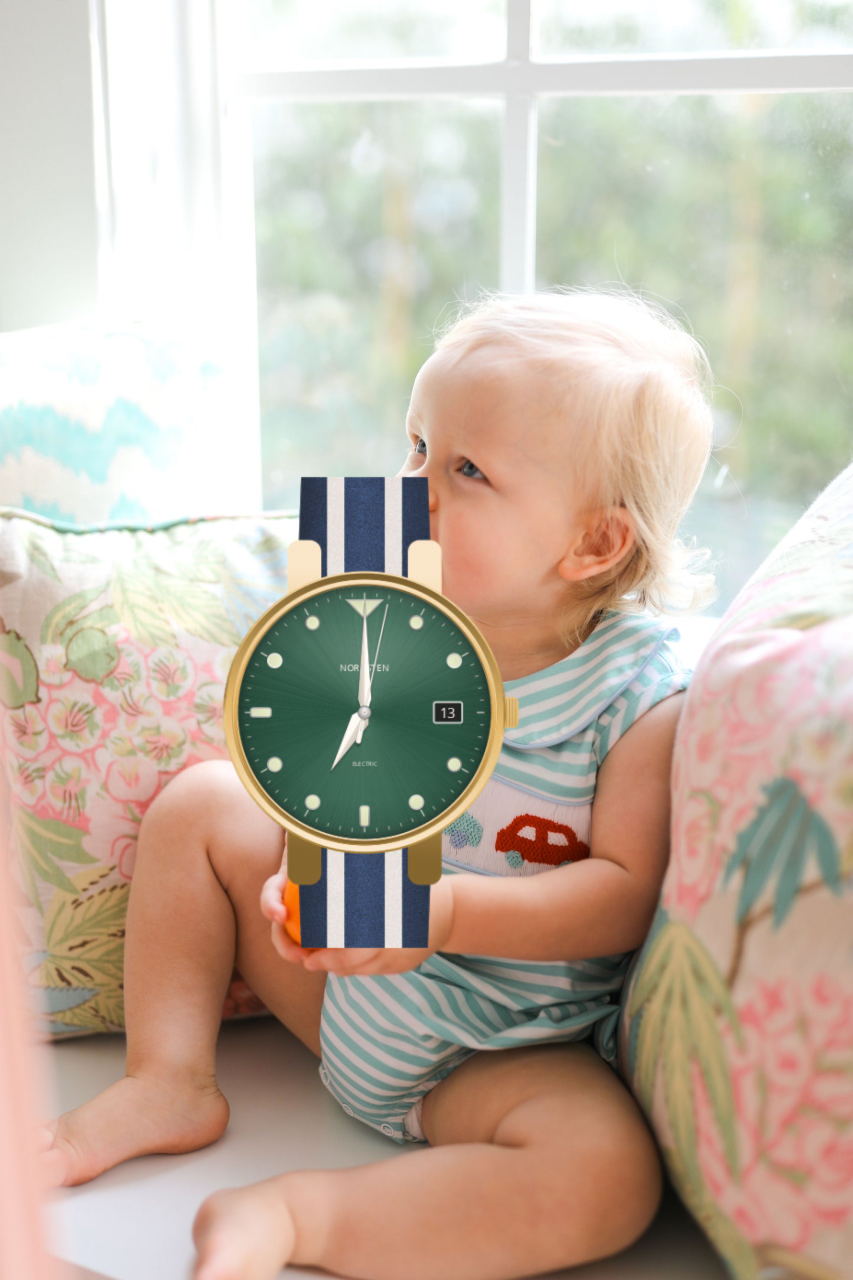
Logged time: 7:00:02
